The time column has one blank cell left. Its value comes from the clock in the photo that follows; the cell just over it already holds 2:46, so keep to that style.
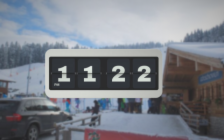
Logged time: 11:22
